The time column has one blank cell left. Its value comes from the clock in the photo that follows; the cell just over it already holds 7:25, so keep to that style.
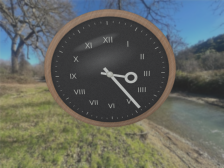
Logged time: 3:24
